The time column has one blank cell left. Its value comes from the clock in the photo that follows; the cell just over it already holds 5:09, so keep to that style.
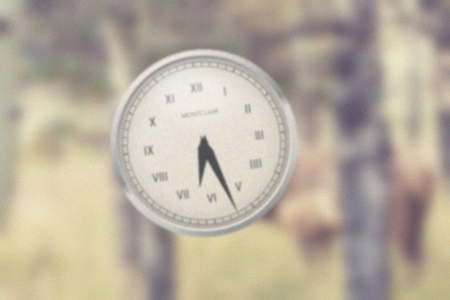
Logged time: 6:27
